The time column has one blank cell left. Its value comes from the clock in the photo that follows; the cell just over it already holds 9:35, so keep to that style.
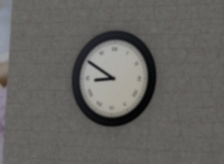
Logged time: 8:50
